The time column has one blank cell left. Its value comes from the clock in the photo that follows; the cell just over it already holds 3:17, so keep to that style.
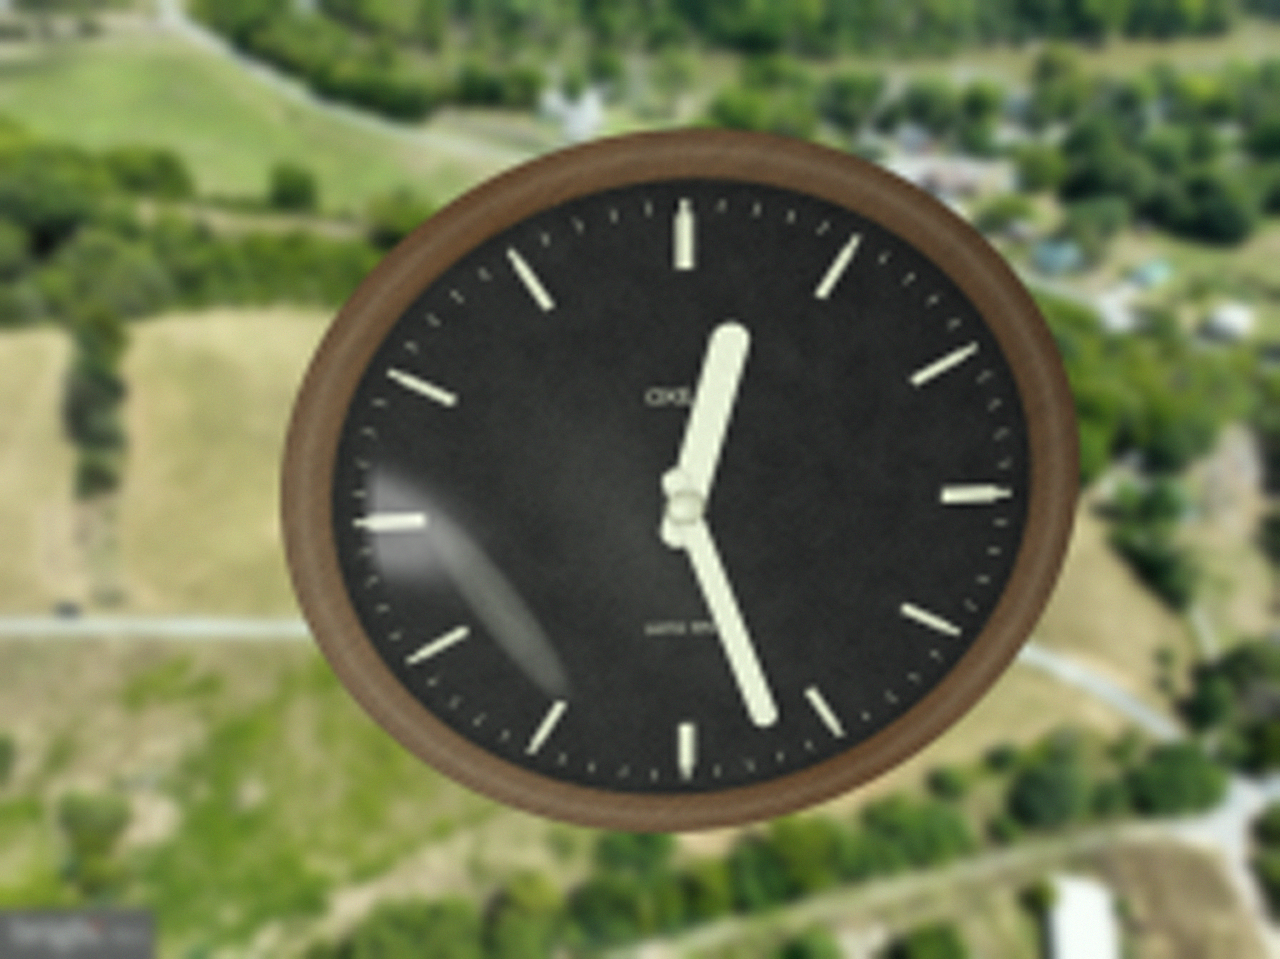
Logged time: 12:27
